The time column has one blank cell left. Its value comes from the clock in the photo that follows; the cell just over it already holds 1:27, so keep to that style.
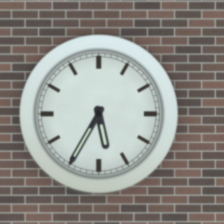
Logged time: 5:35
